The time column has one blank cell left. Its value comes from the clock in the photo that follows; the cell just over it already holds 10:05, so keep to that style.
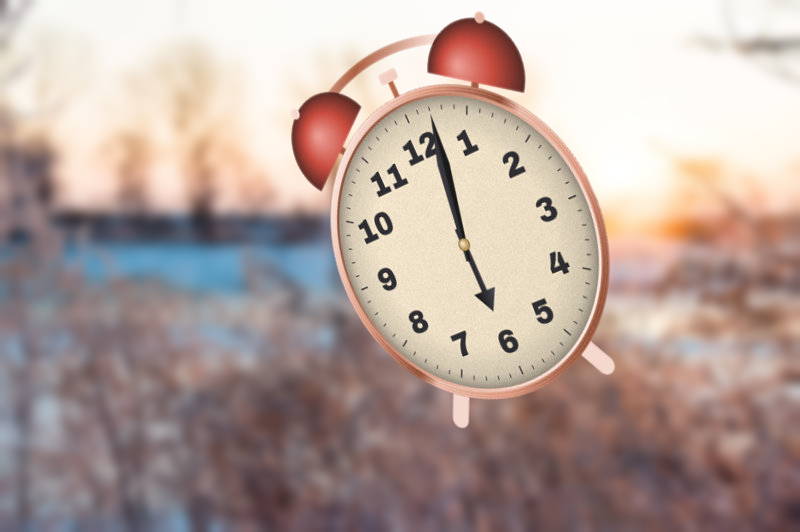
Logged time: 6:02
